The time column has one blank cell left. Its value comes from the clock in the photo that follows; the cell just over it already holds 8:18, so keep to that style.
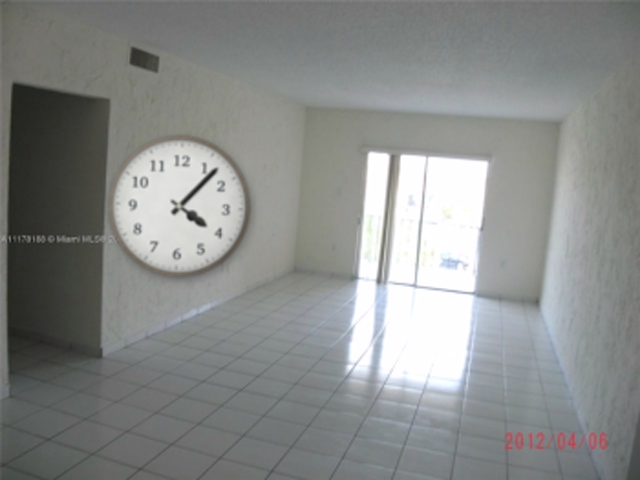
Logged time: 4:07
